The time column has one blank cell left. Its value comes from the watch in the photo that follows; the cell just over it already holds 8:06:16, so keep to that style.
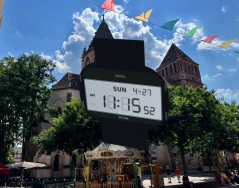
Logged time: 11:15:52
